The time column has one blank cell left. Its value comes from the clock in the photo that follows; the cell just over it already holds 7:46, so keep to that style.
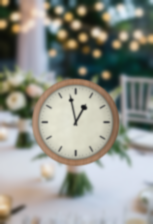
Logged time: 12:58
